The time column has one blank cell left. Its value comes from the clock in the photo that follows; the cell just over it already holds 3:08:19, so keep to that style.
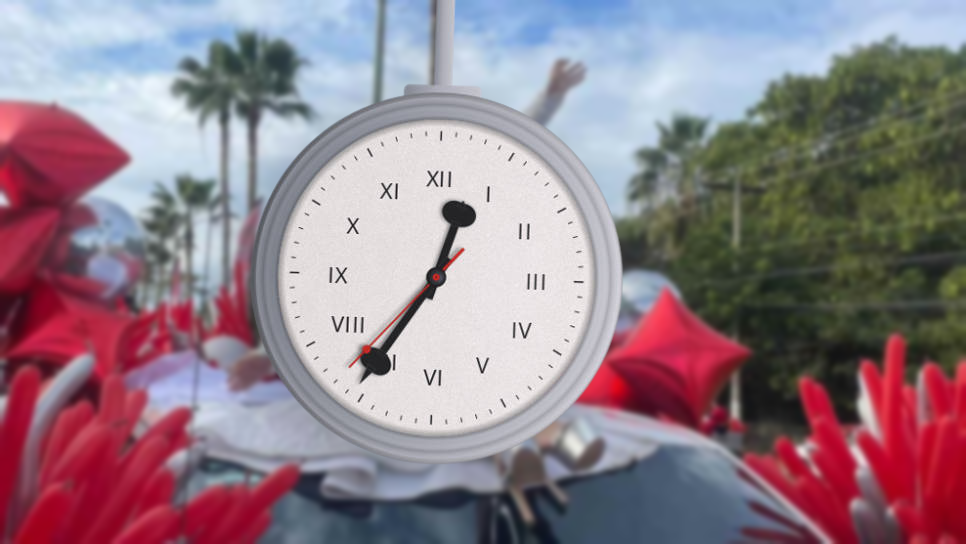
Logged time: 12:35:37
